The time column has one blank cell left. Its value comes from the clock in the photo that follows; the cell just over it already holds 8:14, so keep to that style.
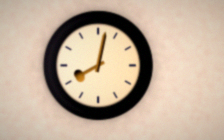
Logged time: 8:02
